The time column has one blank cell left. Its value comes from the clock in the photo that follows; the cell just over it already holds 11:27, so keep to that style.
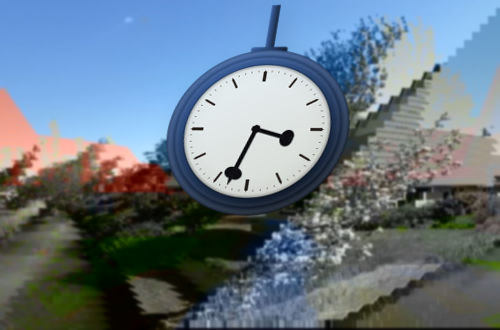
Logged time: 3:33
